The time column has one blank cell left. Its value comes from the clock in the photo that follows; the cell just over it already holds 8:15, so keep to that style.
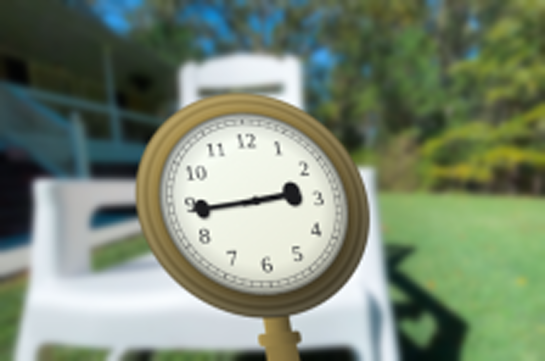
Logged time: 2:44
